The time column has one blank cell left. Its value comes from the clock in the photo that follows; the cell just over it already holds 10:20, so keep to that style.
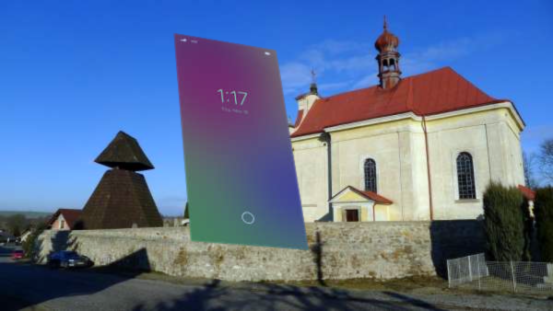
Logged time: 1:17
